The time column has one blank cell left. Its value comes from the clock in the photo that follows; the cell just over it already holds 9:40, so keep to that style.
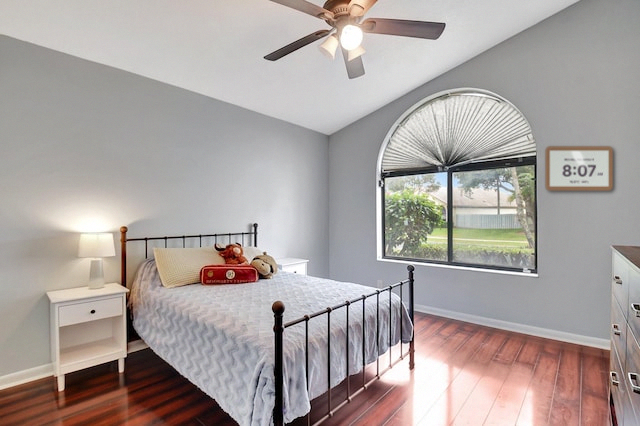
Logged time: 8:07
